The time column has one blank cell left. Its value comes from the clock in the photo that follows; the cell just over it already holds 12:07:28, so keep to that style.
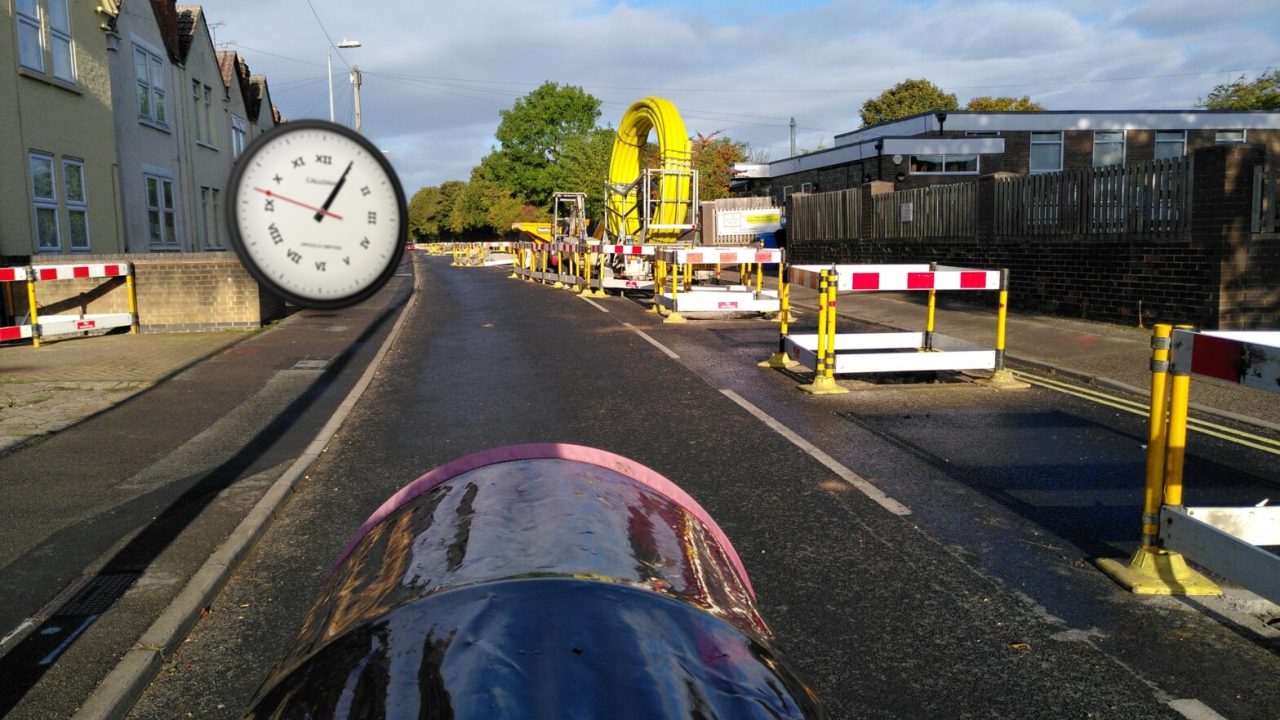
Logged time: 1:04:47
